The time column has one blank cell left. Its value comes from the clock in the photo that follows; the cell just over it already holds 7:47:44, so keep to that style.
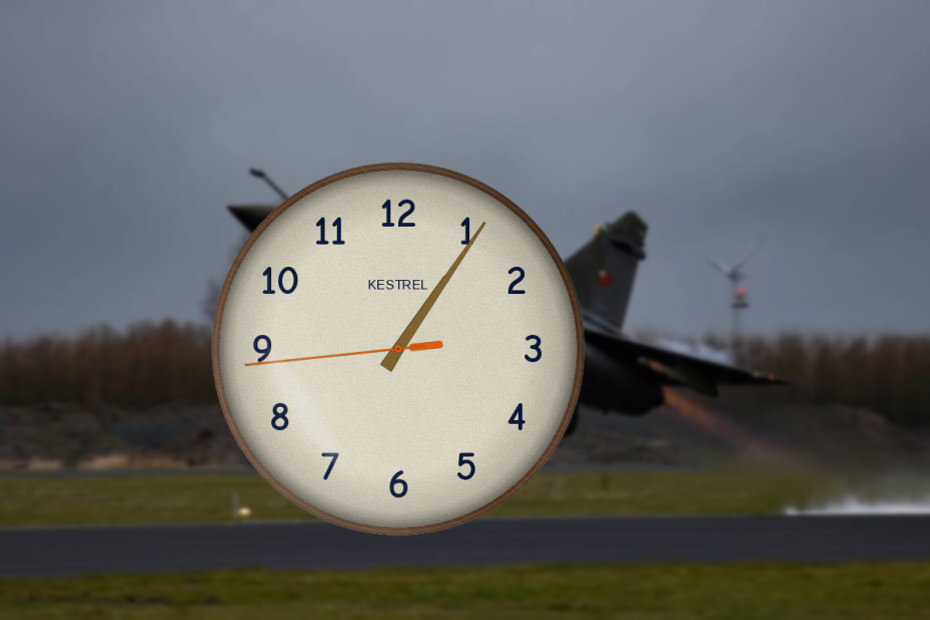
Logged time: 1:05:44
